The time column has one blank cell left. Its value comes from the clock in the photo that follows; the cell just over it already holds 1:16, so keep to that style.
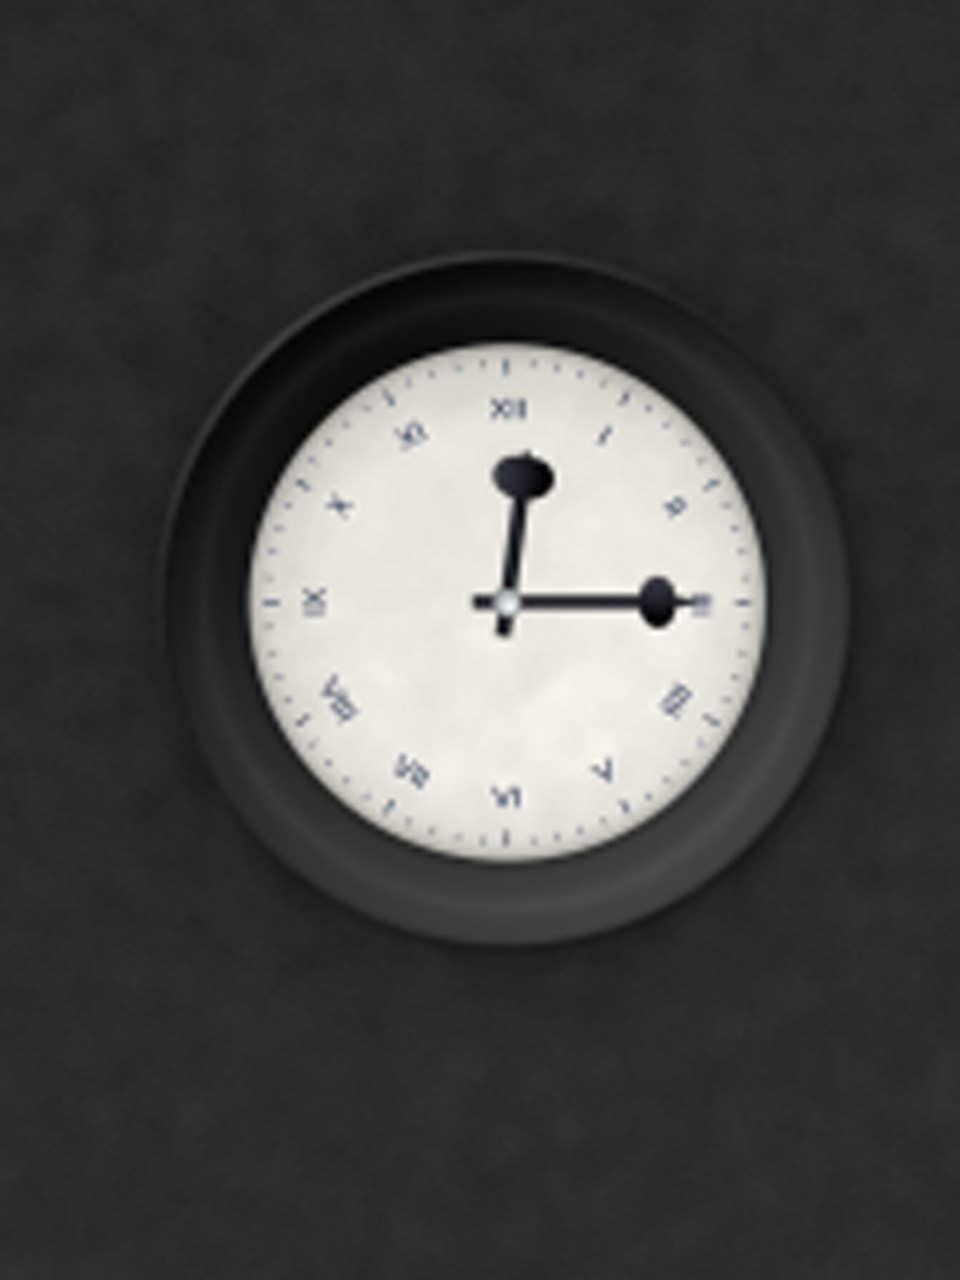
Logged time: 12:15
